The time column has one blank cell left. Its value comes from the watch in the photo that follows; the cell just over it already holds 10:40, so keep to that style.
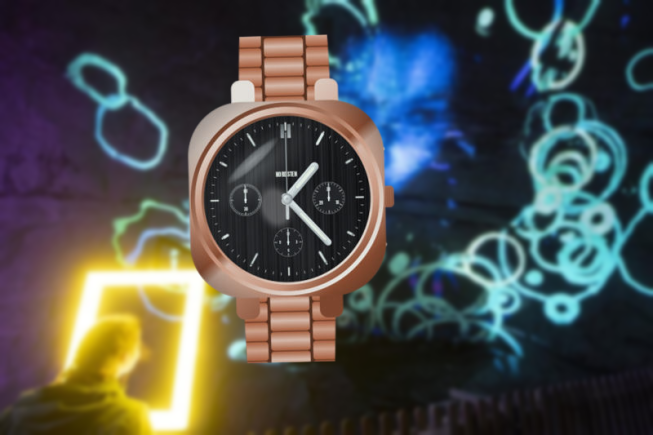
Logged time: 1:23
